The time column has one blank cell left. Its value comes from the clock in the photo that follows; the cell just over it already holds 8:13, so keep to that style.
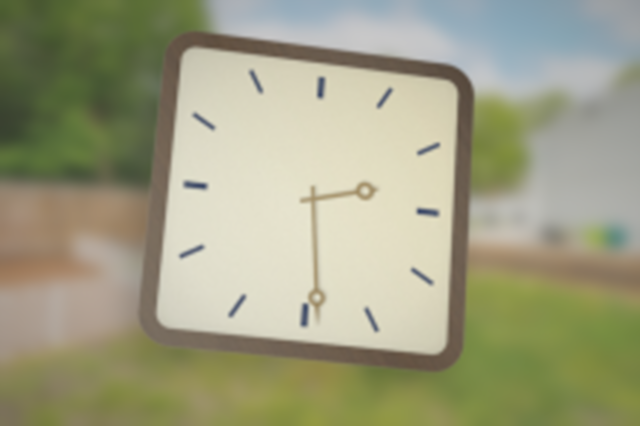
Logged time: 2:29
